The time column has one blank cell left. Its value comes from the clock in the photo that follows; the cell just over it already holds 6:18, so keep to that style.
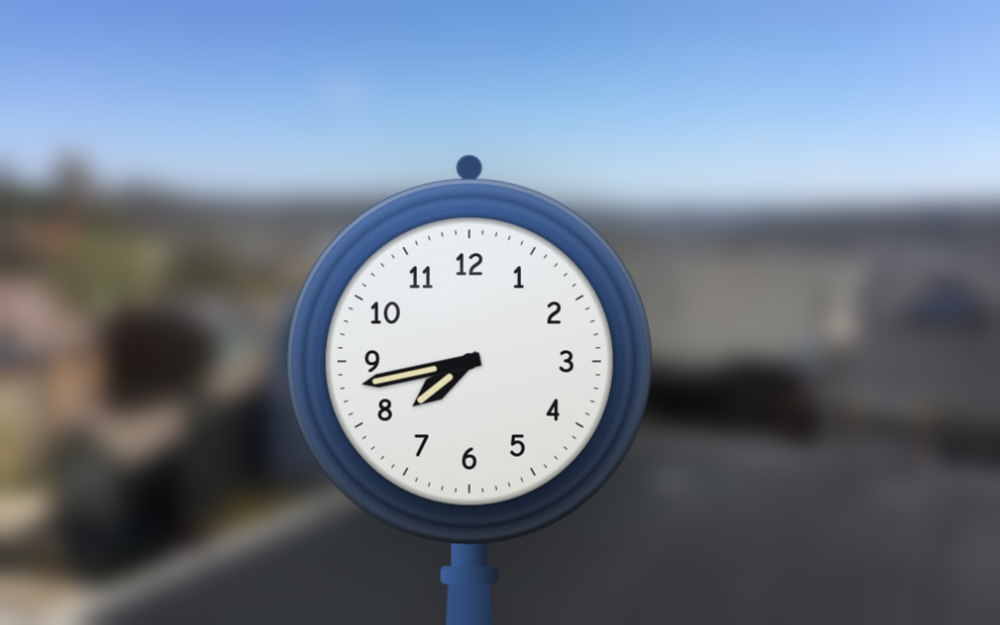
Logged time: 7:43
